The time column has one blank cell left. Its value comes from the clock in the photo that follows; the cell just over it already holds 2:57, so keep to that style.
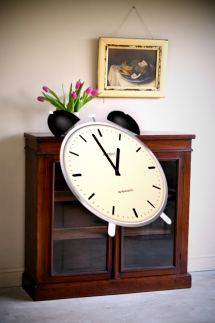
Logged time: 12:58
